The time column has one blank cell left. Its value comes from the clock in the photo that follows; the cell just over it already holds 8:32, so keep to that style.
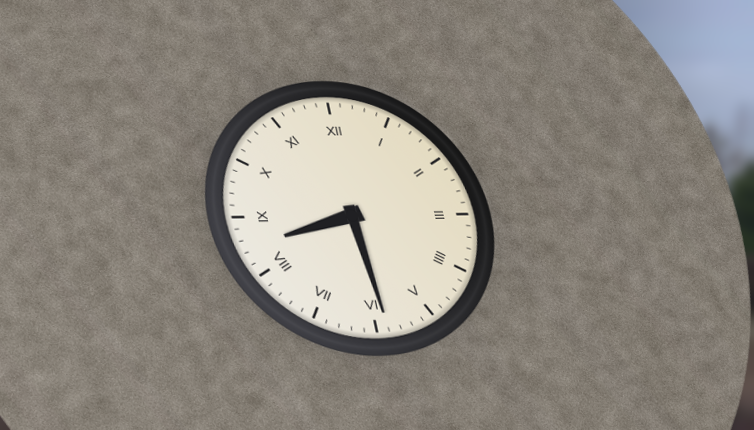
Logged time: 8:29
